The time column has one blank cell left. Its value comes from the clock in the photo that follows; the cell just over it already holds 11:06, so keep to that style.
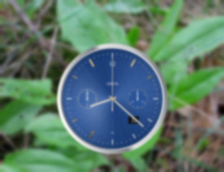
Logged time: 8:22
